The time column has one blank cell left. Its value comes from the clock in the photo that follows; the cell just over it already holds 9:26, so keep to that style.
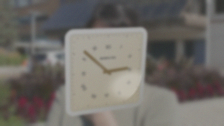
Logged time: 2:52
